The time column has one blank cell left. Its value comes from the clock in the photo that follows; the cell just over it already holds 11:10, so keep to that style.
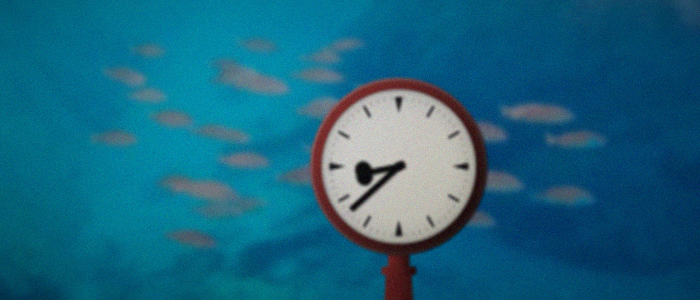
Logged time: 8:38
